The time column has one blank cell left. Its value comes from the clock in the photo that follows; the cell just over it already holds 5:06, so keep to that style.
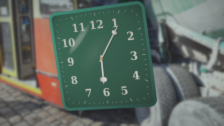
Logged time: 6:06
